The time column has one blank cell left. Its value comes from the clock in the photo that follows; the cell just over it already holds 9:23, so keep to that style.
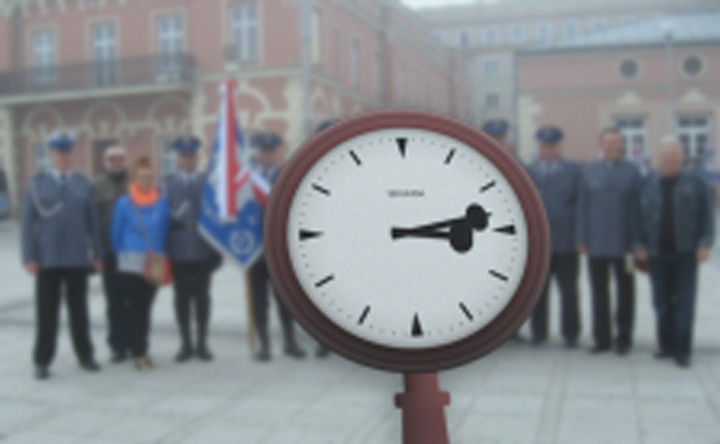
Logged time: 3:13
